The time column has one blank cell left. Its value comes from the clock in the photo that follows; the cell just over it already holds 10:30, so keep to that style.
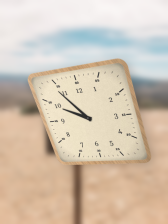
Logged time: 9:54
